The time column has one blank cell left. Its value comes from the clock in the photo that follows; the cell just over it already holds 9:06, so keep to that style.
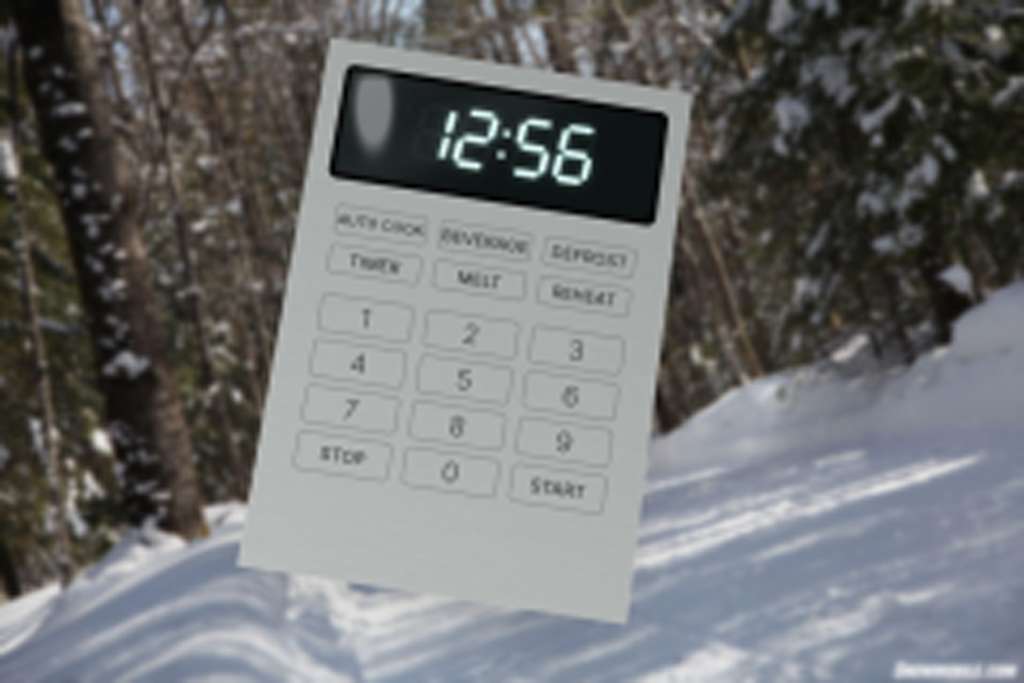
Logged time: 12:56
